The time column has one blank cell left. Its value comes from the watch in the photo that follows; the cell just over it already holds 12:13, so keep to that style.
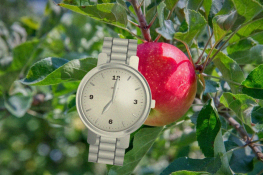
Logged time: 7:01
